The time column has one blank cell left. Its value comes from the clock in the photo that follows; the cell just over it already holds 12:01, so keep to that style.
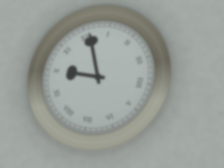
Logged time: 10:01
